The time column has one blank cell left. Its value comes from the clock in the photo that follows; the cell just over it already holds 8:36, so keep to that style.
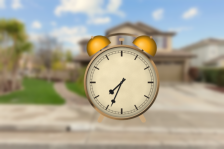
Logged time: 7:34
